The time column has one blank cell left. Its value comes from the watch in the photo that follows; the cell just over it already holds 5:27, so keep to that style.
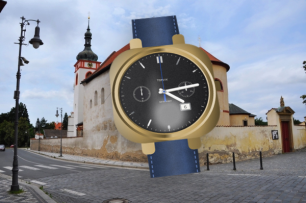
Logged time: 4:14
